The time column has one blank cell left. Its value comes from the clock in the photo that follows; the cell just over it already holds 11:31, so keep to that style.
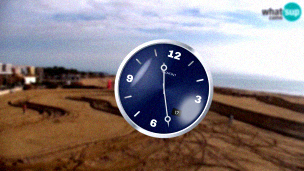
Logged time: 11:26
